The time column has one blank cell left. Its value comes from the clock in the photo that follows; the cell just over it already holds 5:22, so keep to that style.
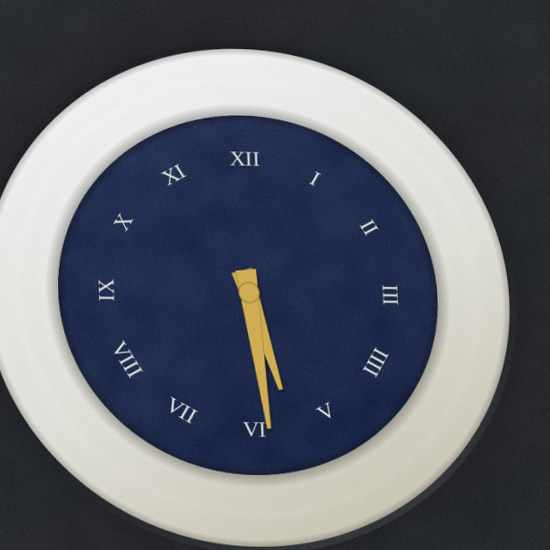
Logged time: 5:29
